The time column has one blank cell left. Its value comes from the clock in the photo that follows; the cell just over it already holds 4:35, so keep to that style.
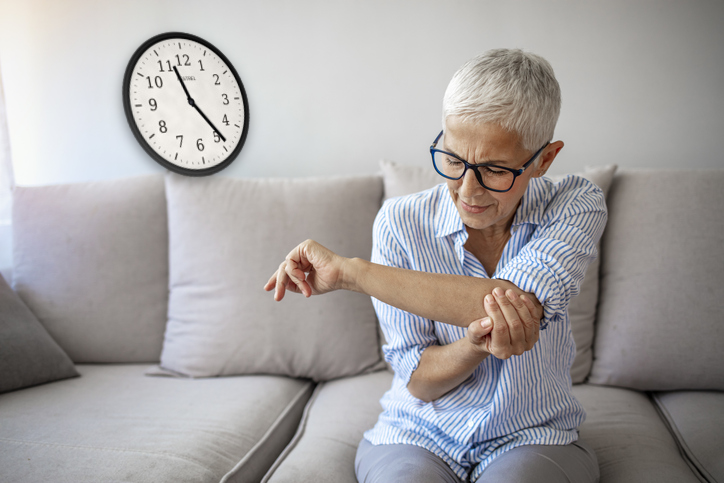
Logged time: 11:24
